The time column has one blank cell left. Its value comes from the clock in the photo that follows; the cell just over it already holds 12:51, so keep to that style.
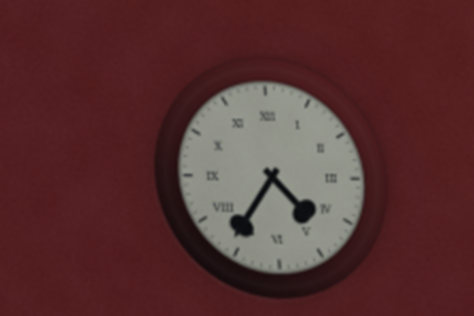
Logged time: 4:36
